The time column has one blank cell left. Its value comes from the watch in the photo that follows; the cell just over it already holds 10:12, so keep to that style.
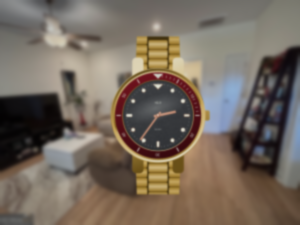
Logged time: 2:36
